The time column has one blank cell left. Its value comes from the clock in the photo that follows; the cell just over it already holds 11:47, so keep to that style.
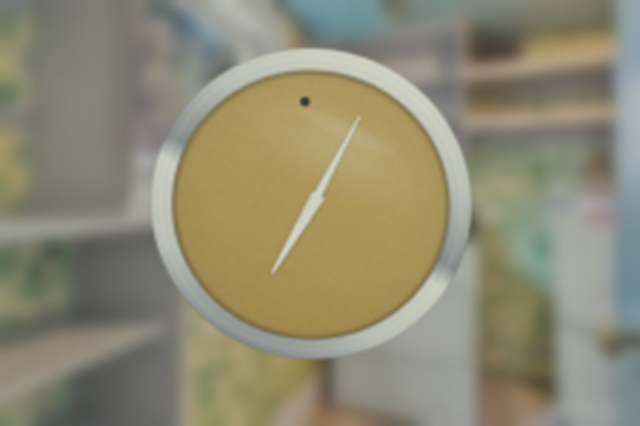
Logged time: 7:05
